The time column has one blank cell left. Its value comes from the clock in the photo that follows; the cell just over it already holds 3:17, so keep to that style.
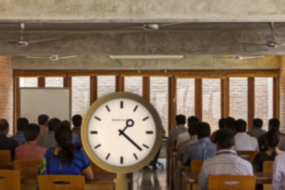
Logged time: 1:22
